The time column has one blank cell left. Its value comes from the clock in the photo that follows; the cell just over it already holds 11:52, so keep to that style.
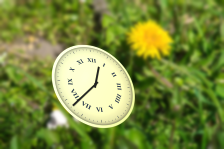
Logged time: 12:38
